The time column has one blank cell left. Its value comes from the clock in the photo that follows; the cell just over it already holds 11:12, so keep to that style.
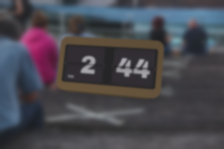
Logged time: 2:44
